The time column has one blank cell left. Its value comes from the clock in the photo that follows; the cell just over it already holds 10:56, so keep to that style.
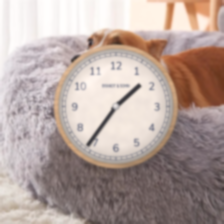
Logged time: 1:36
